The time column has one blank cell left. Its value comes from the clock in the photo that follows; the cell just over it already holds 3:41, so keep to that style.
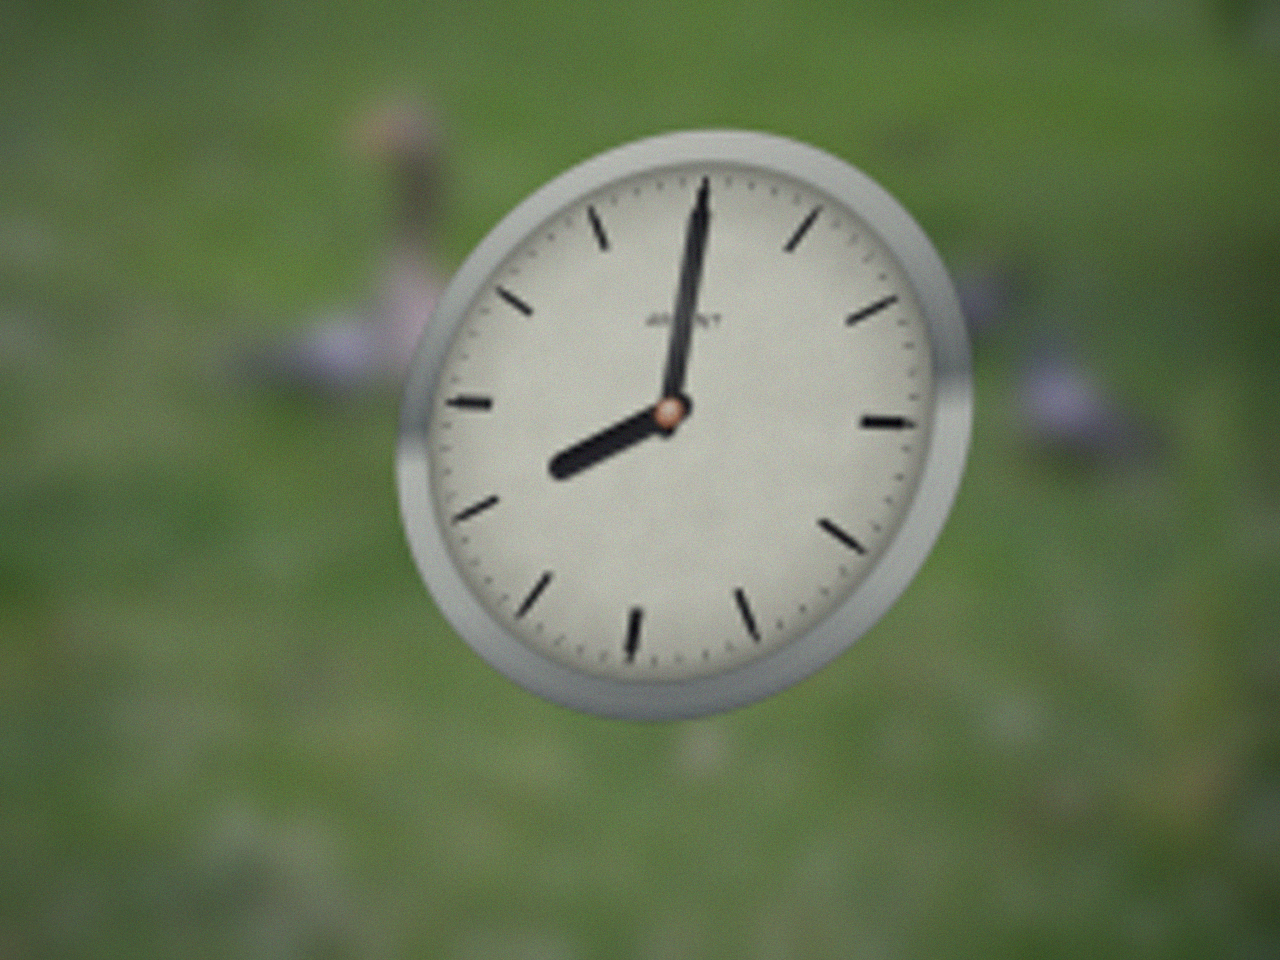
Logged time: 8:00
